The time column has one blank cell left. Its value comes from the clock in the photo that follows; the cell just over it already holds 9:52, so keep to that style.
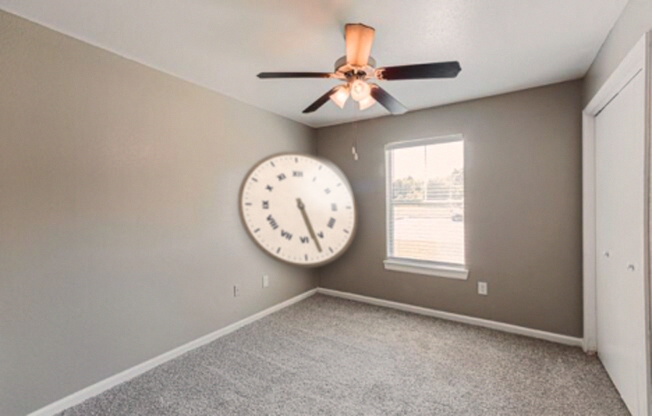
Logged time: 5:27
